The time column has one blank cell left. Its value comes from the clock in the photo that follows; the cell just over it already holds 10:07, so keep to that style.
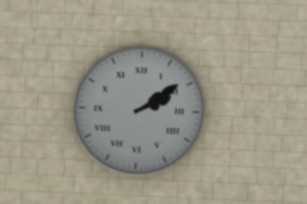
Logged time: 2:09
